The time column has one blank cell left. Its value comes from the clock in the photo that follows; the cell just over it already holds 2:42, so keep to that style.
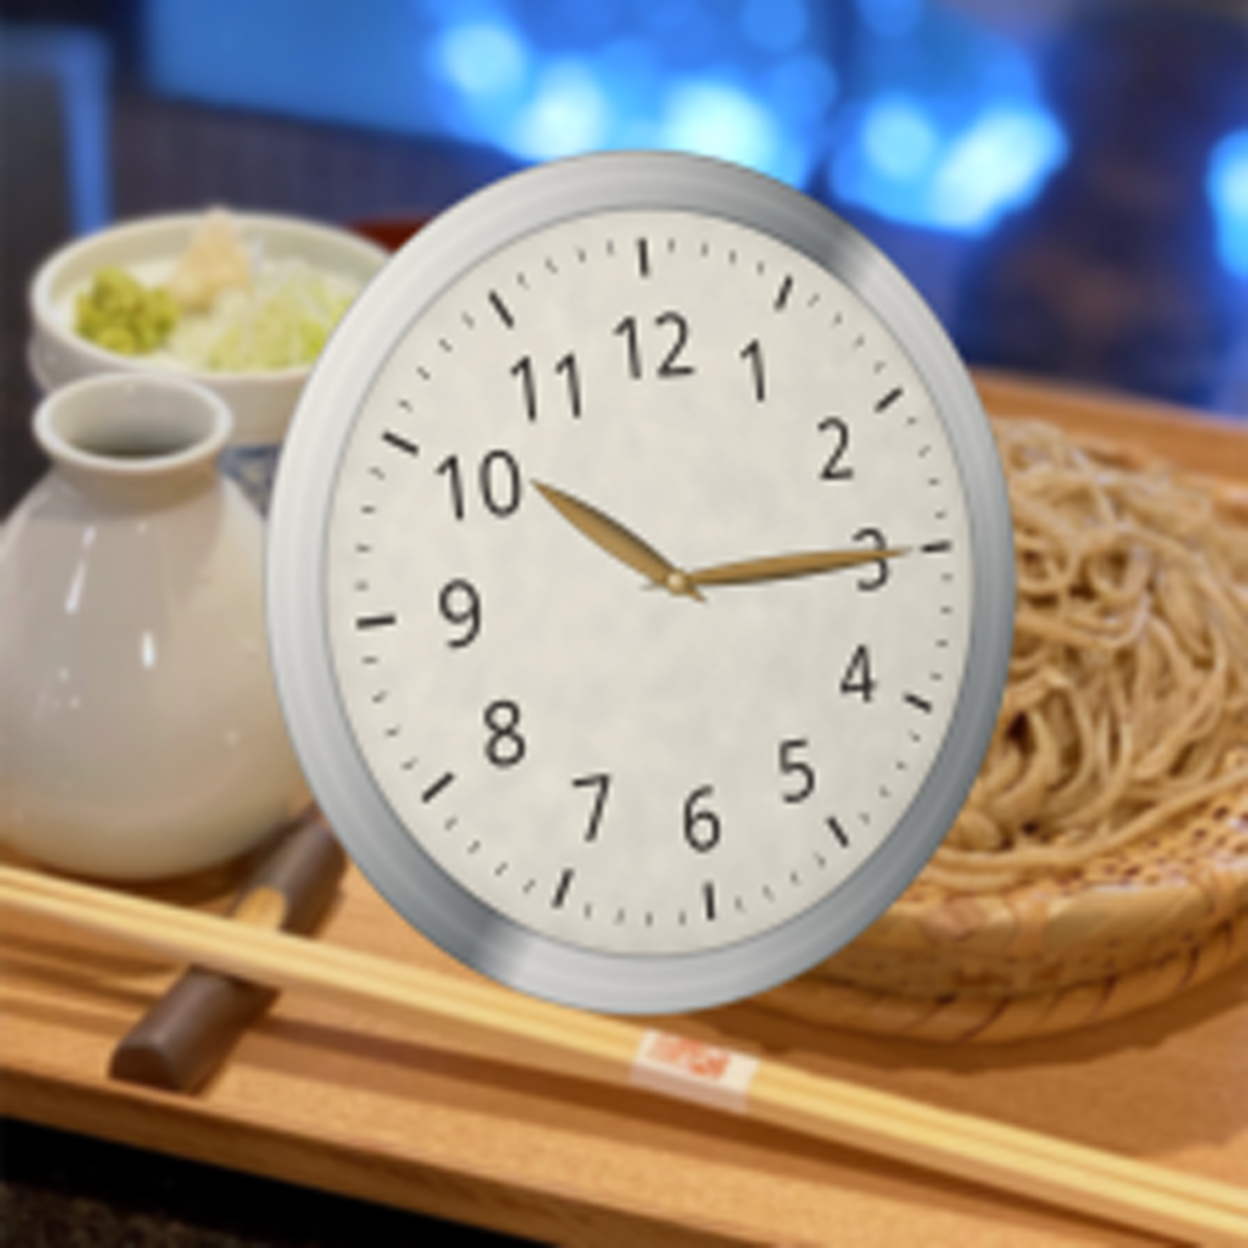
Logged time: 10:15
